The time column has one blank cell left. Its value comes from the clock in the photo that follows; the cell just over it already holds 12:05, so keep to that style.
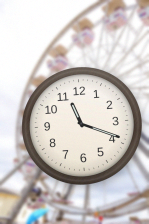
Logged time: 11:19
